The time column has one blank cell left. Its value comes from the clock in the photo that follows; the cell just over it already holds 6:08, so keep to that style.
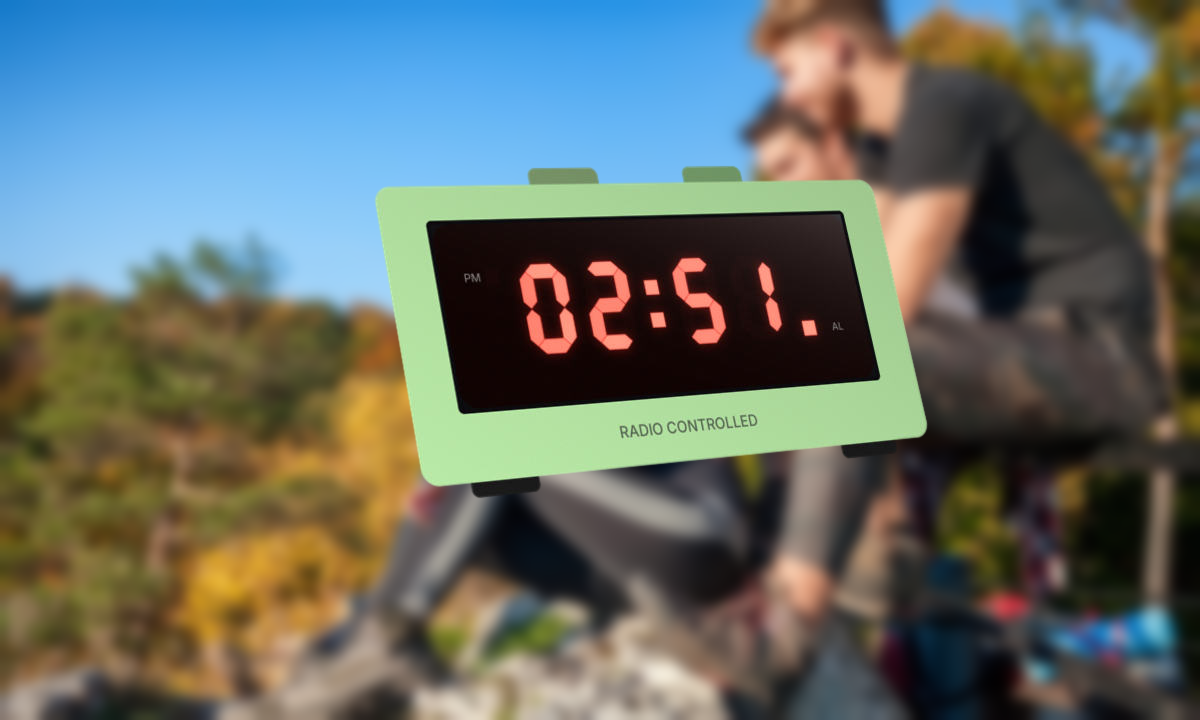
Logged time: 2:51
